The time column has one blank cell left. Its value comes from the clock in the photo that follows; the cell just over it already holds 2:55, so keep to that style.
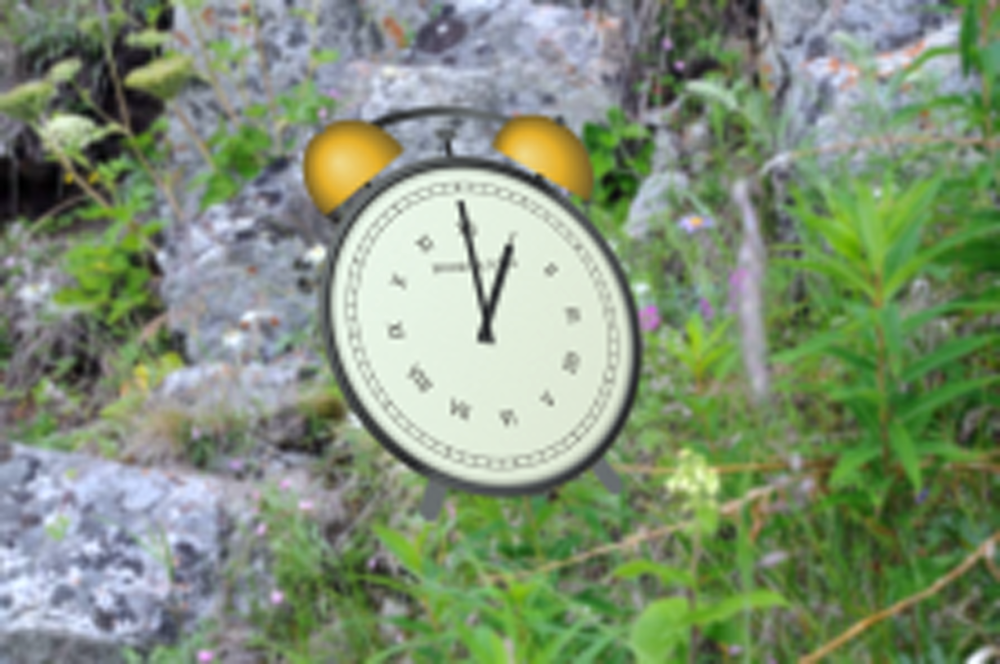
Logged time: 1:00
